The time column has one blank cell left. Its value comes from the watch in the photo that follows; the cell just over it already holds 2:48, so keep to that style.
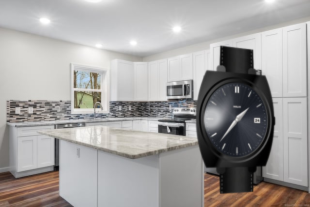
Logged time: 1:37
